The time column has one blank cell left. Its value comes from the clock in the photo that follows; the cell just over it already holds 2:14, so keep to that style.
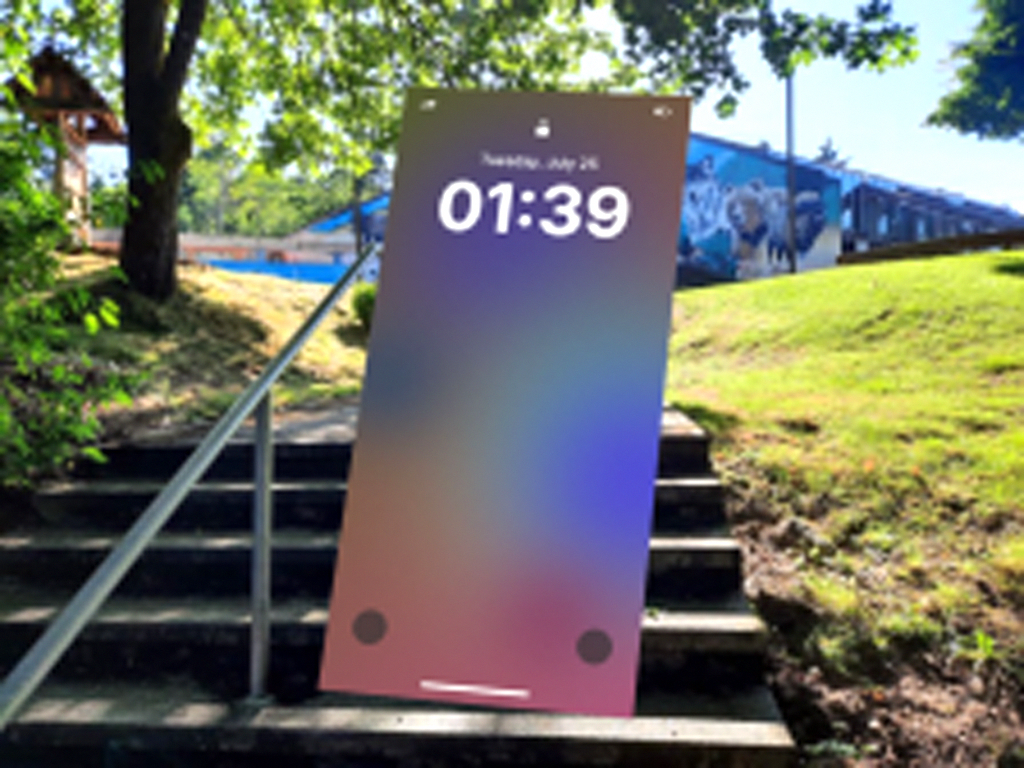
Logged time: 1:39
